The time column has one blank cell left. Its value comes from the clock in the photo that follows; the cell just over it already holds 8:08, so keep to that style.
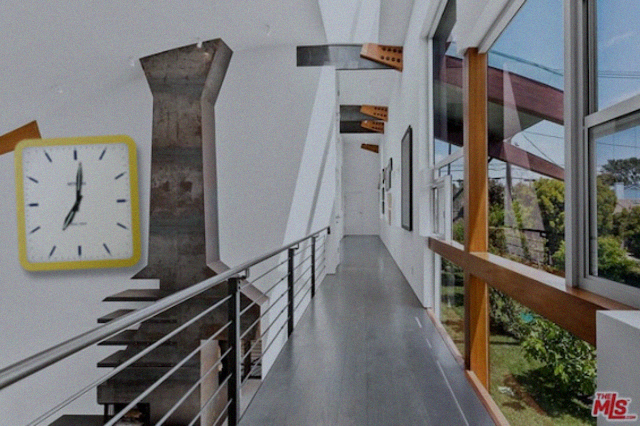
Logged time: 7:01
